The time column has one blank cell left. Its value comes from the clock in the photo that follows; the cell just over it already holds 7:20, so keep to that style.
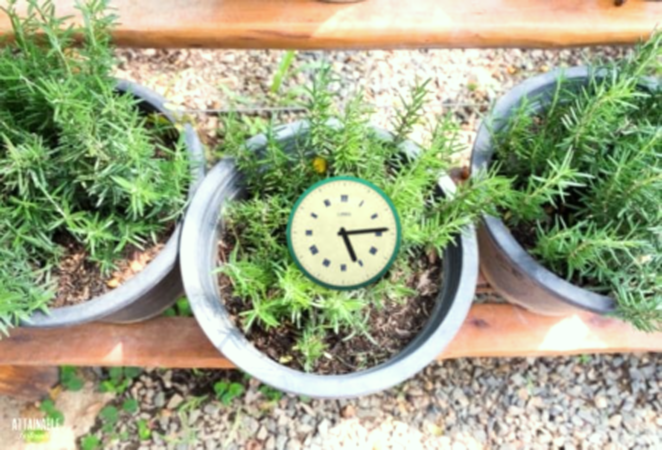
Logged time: 5:14
